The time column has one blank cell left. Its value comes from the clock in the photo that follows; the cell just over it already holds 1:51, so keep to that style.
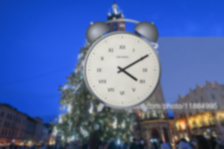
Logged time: 4:10
